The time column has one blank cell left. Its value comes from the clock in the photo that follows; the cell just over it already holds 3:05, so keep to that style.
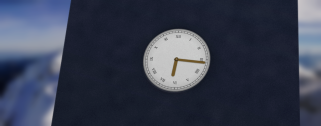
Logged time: 6:16
